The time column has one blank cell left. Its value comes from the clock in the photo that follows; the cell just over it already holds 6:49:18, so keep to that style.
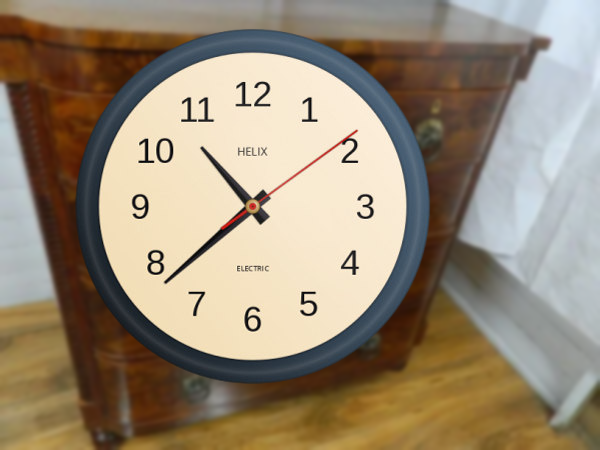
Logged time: 10:38:09
